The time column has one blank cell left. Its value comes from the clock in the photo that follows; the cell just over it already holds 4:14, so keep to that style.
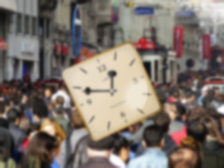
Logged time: 12:49
